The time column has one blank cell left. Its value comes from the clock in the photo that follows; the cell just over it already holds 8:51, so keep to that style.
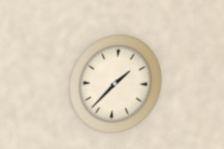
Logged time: 1:37
